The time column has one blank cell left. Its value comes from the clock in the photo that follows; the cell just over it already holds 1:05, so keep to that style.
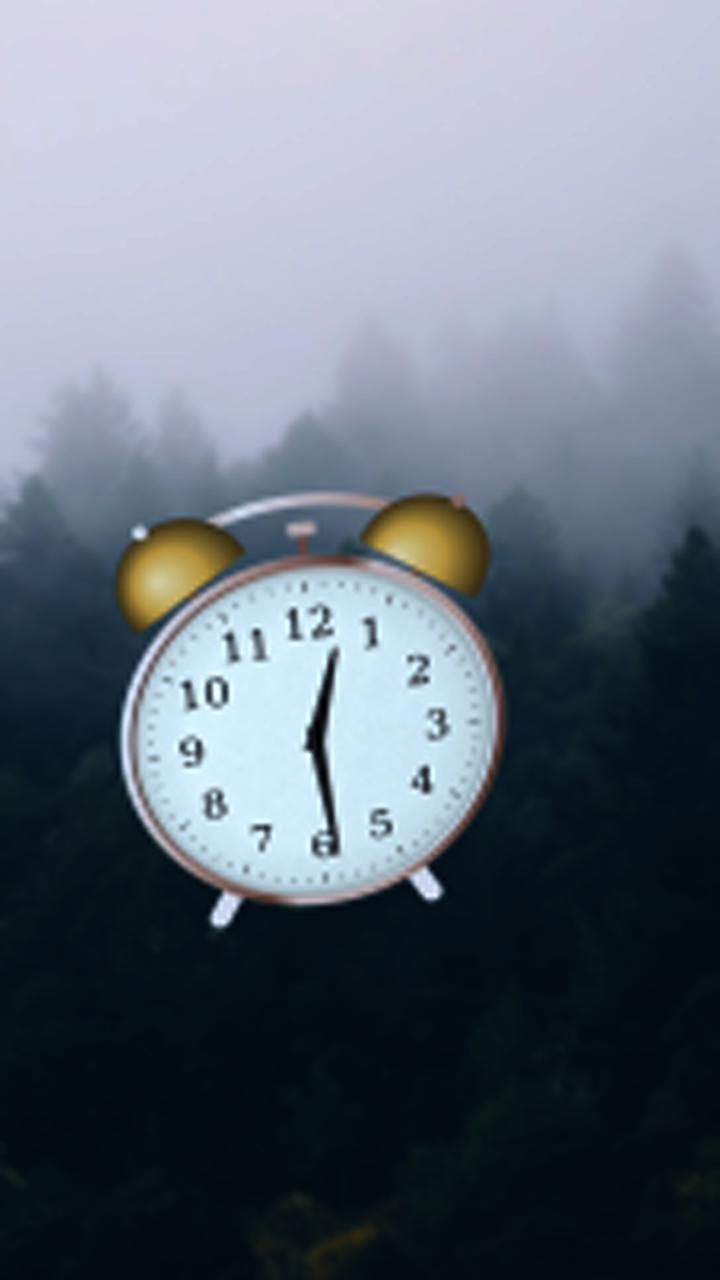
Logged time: 12:29
